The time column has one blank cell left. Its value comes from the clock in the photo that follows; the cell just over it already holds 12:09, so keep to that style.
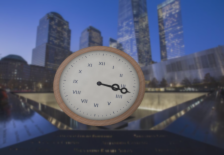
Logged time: 3:17
